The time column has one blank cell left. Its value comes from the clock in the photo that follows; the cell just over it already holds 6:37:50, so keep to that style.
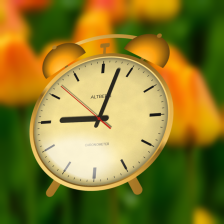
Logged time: 9:02:52
